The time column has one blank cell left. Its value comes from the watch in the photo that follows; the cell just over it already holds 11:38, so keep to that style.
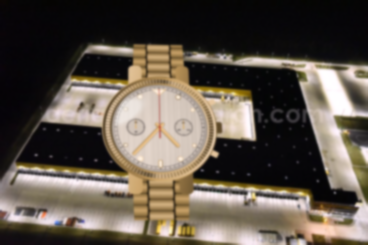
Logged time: 4:37
